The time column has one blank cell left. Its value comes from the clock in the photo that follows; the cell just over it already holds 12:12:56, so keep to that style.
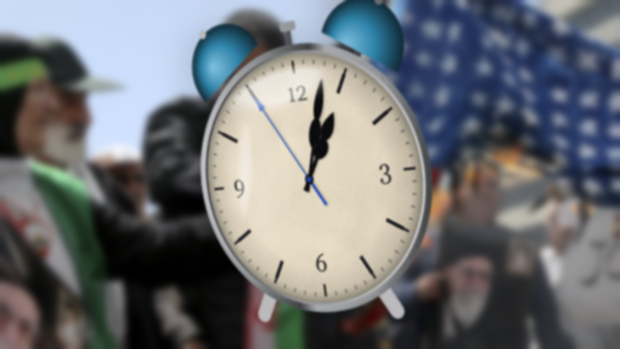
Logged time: 1:02:55
